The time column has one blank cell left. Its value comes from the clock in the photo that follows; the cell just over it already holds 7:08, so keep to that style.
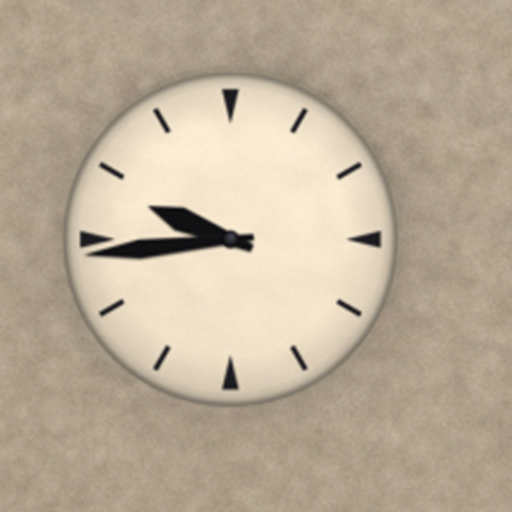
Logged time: 9:44
